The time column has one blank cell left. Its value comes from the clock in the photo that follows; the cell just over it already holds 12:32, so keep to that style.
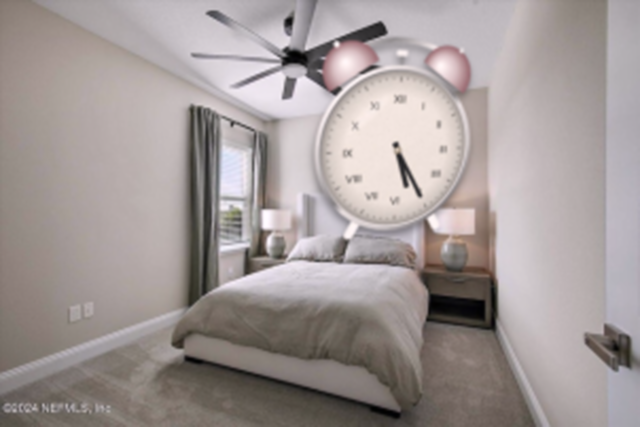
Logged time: 5:25
